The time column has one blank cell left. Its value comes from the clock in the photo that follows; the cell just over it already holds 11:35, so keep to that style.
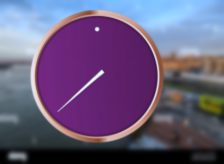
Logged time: 7:38
